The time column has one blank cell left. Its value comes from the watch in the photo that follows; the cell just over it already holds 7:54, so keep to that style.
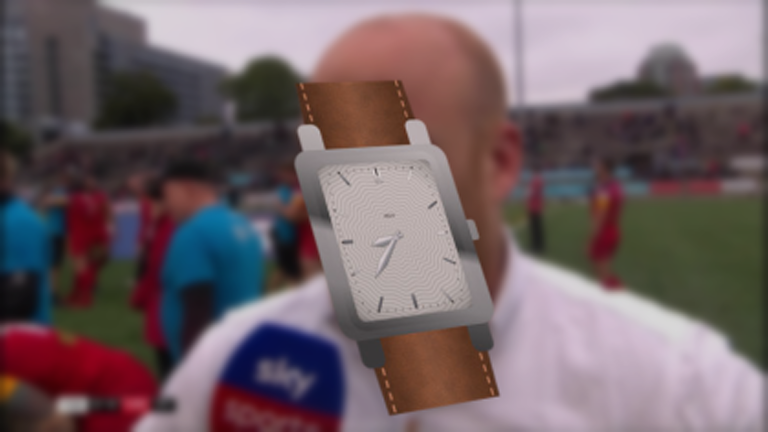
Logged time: 8:37
